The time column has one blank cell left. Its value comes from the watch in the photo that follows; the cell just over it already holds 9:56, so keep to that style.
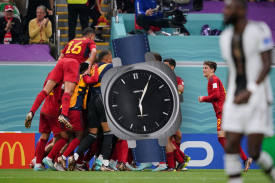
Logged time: 6:05
